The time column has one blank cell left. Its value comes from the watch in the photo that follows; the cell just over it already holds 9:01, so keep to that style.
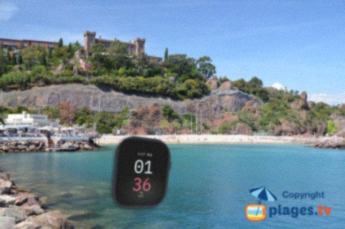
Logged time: 1:36
